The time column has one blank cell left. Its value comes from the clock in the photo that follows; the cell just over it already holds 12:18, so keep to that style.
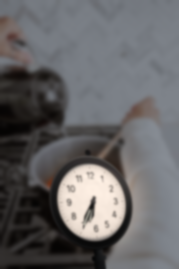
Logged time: 6:35
